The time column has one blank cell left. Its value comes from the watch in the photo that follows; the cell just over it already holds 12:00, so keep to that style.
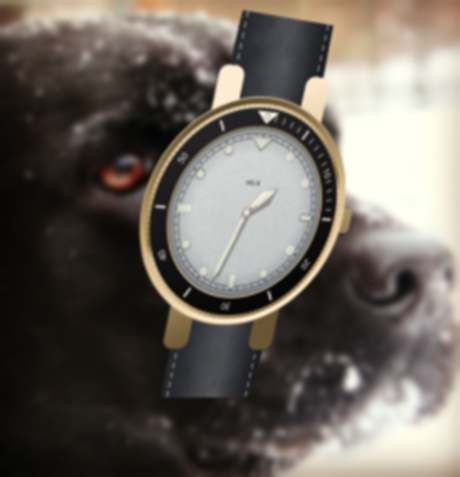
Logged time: 1:33
